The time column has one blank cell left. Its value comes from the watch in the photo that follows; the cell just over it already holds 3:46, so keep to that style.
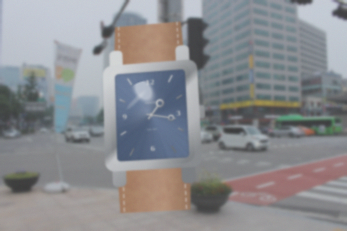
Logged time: 1:17
